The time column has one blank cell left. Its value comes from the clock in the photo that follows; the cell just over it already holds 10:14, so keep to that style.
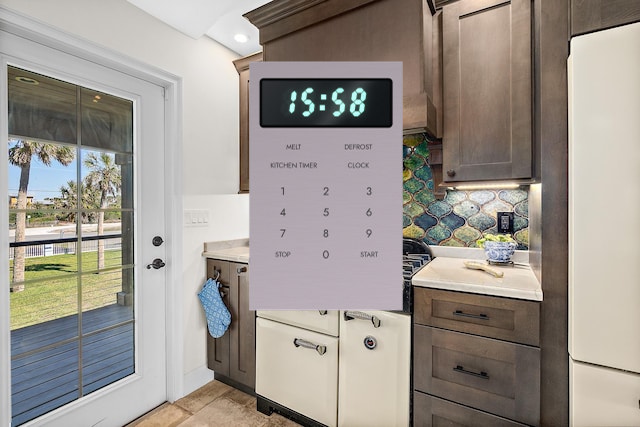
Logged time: 15:58
